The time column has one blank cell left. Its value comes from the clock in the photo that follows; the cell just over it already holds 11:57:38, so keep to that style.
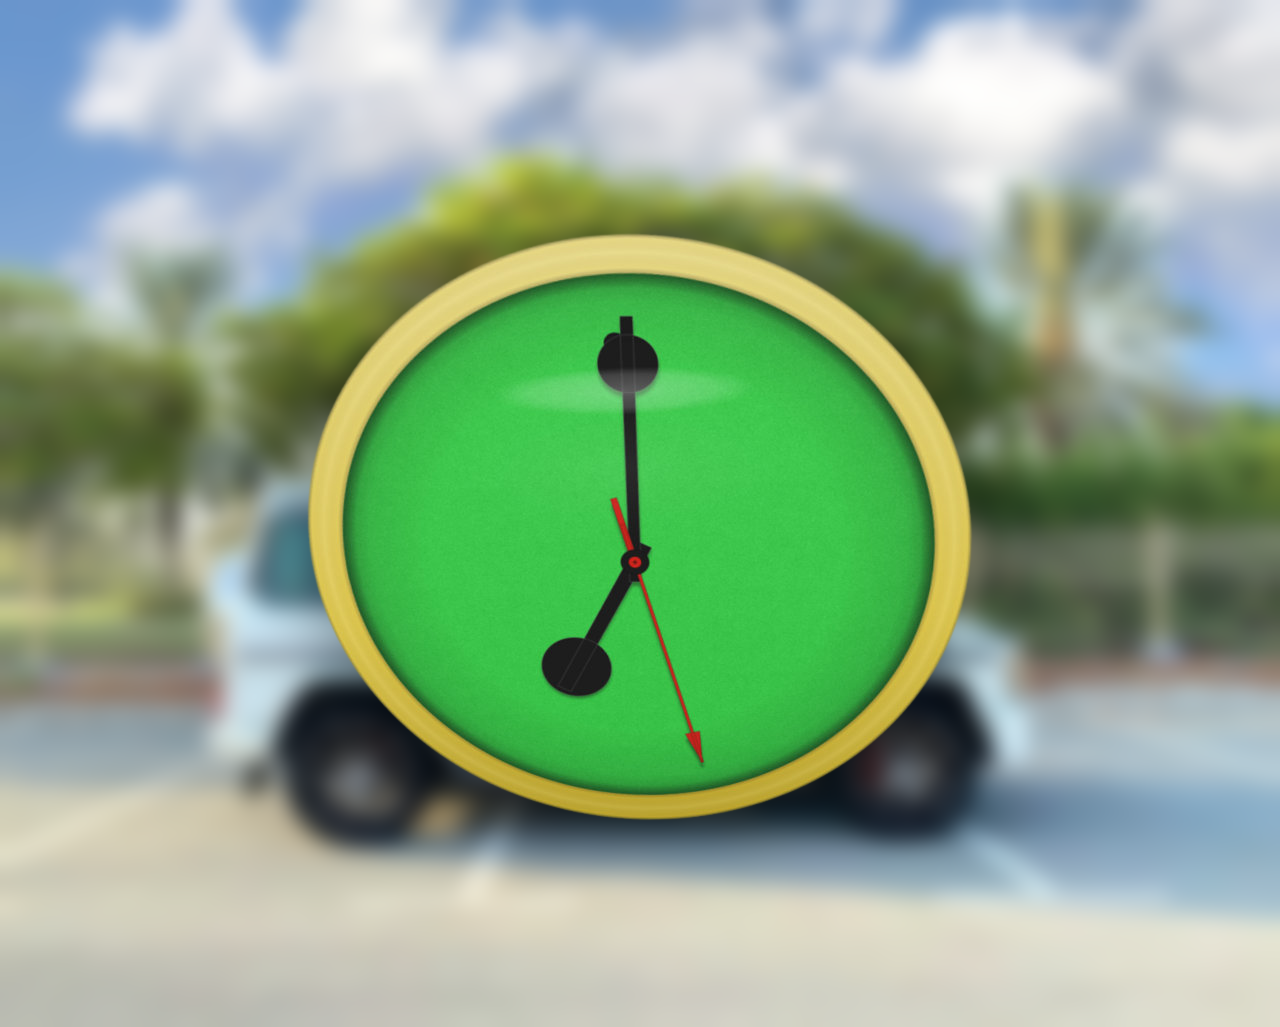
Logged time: 7:00:28
